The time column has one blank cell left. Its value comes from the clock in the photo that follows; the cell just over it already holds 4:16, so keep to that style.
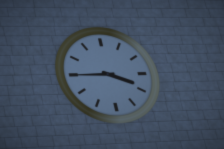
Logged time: 3:45
